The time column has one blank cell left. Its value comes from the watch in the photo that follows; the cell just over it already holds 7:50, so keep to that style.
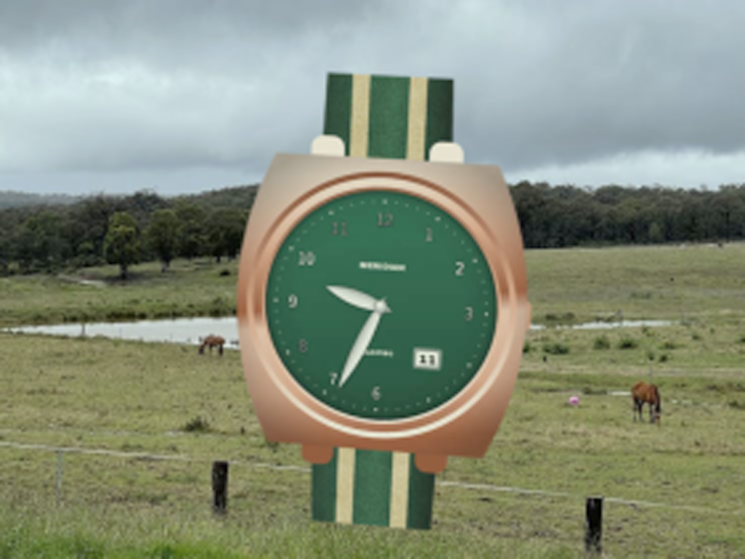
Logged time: 9:34
